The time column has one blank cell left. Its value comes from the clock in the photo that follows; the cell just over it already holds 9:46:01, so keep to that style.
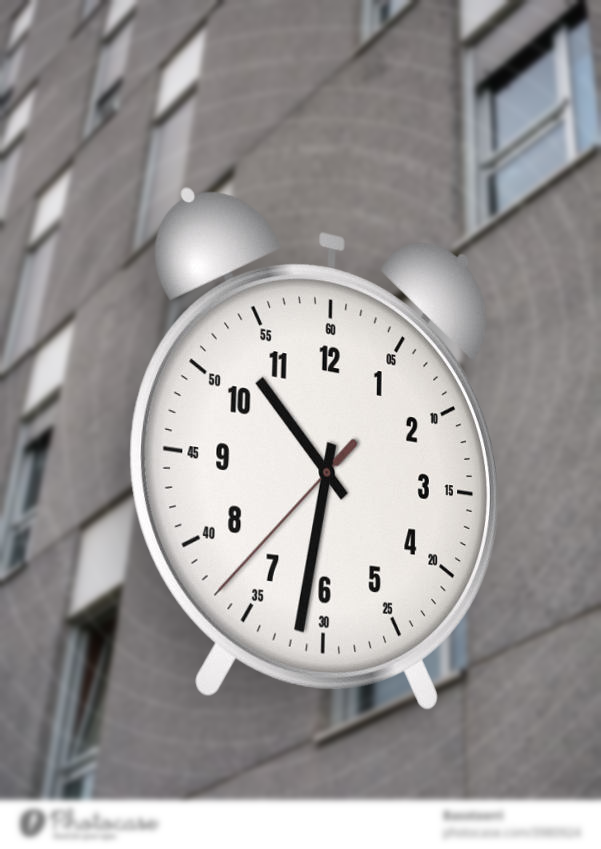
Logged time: 10:31:37
